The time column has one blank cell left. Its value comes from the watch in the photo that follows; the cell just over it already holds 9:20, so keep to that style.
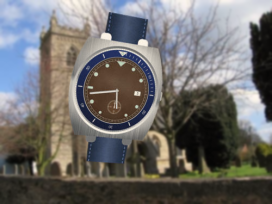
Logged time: 5:43
